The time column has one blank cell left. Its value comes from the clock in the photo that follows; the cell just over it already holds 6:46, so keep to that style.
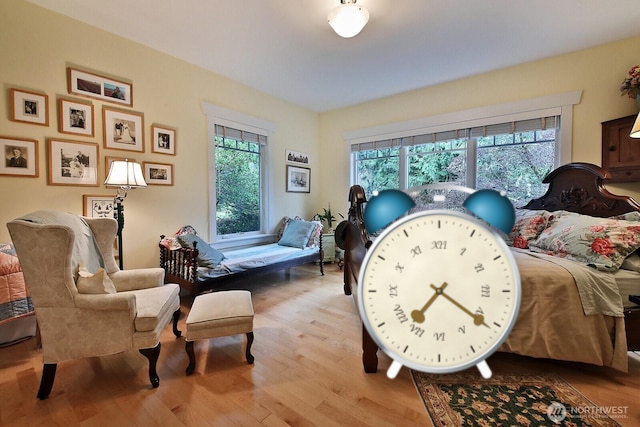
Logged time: 7:21
